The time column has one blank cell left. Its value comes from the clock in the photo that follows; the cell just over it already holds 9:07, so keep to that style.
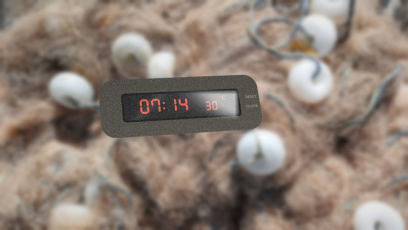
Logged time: 7:14
